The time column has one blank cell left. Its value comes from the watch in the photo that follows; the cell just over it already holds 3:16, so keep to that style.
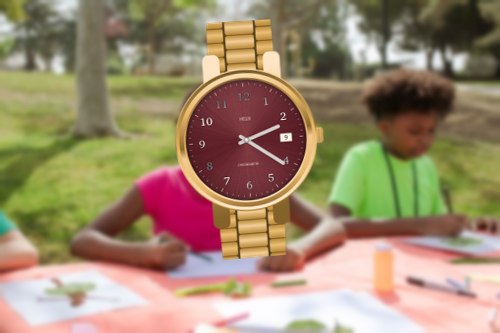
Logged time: 2:21
